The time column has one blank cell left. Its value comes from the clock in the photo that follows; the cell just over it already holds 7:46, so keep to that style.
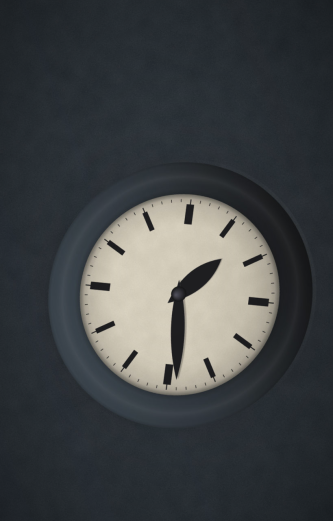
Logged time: 1:29
